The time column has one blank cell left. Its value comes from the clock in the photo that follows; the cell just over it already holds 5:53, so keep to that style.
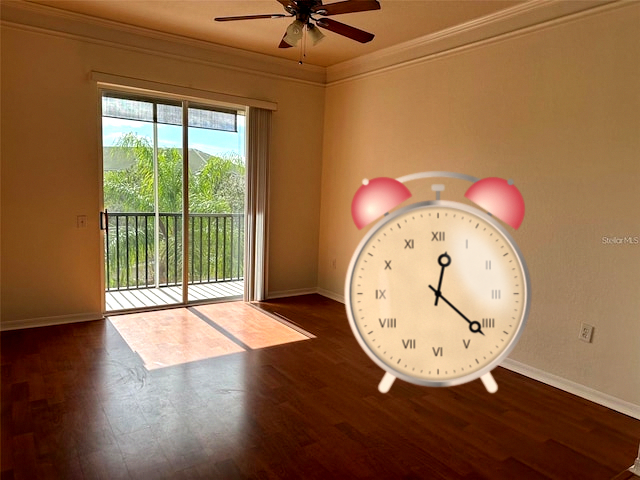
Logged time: 12:22
